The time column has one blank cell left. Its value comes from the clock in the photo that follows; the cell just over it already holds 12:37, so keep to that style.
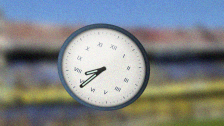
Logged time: 7:34
